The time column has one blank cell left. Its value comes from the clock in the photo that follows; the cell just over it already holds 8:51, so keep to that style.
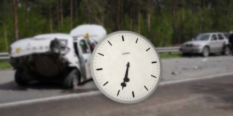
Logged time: 6:34
